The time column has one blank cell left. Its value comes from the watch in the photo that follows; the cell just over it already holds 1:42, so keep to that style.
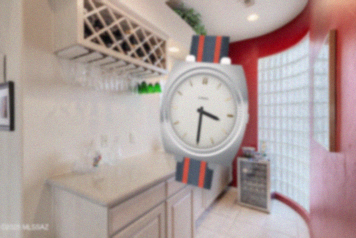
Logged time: 3:30
